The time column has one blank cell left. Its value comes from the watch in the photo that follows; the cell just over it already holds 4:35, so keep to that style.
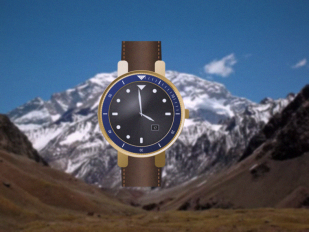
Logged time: 3:59
